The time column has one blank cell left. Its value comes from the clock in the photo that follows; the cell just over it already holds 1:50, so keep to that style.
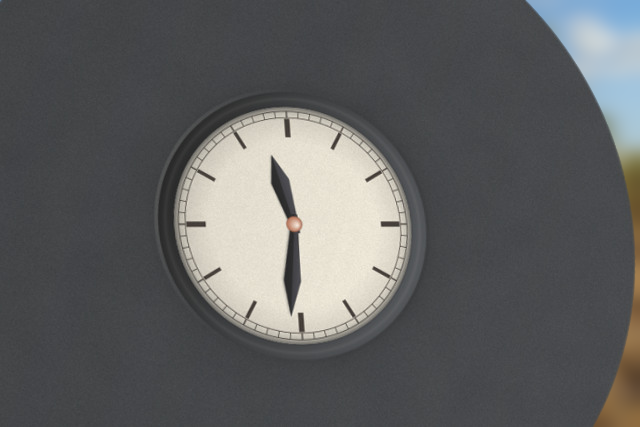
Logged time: 11:31
